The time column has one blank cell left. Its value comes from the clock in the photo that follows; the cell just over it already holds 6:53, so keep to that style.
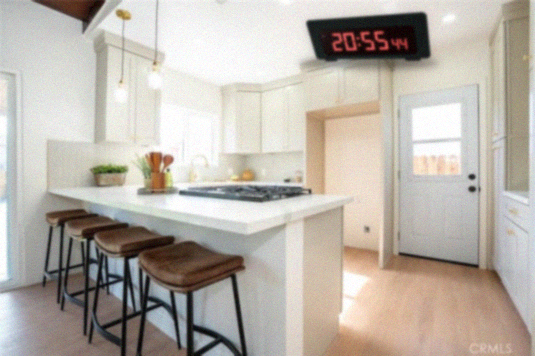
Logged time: 20:55
